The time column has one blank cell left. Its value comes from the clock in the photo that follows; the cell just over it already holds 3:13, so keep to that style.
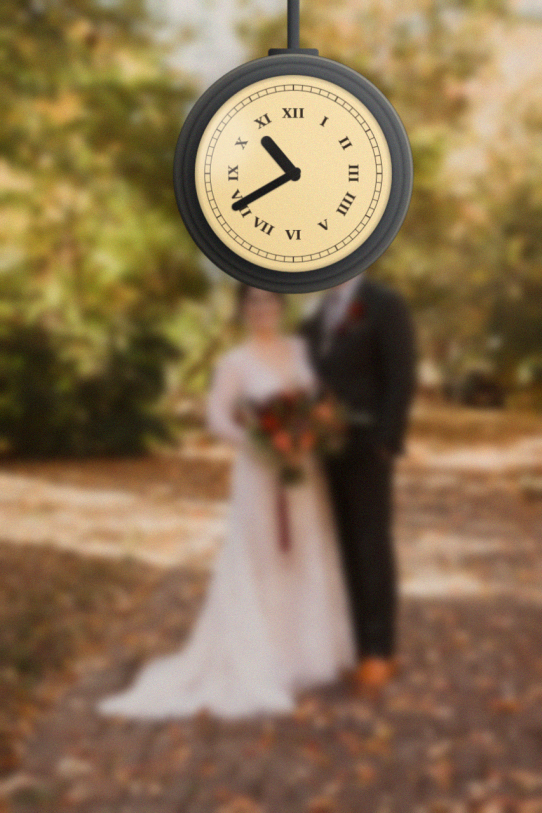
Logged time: 10:40
